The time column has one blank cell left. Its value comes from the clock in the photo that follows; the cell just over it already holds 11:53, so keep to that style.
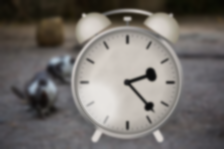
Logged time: 2:23
